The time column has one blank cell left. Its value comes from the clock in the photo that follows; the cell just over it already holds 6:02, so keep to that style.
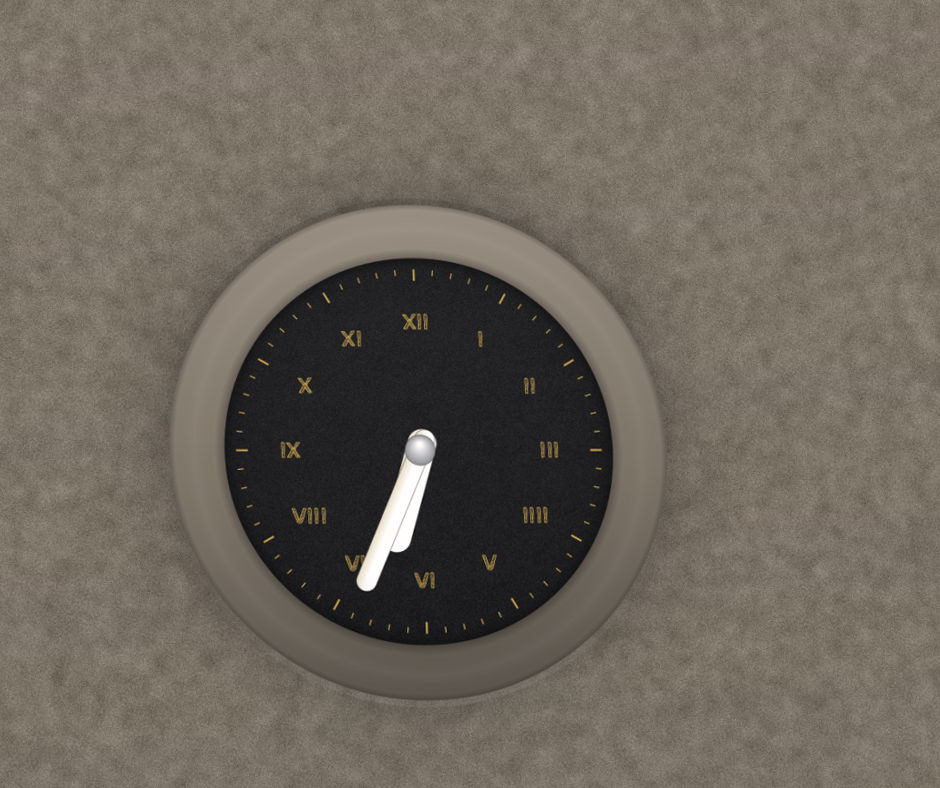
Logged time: 6:34
